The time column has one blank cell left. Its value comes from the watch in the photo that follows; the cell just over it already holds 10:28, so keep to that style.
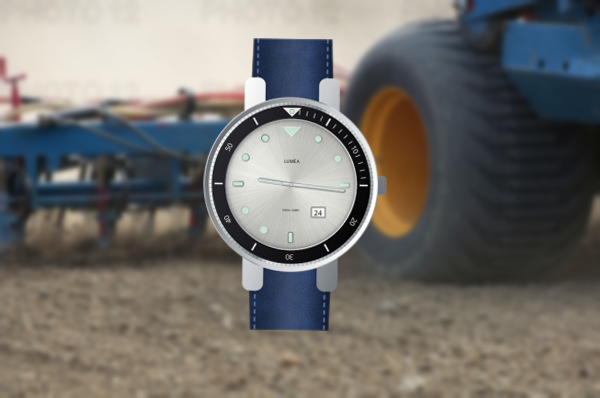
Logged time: 9:16
